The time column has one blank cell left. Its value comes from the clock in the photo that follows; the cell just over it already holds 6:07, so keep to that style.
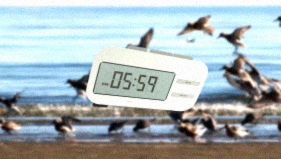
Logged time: 5:59
